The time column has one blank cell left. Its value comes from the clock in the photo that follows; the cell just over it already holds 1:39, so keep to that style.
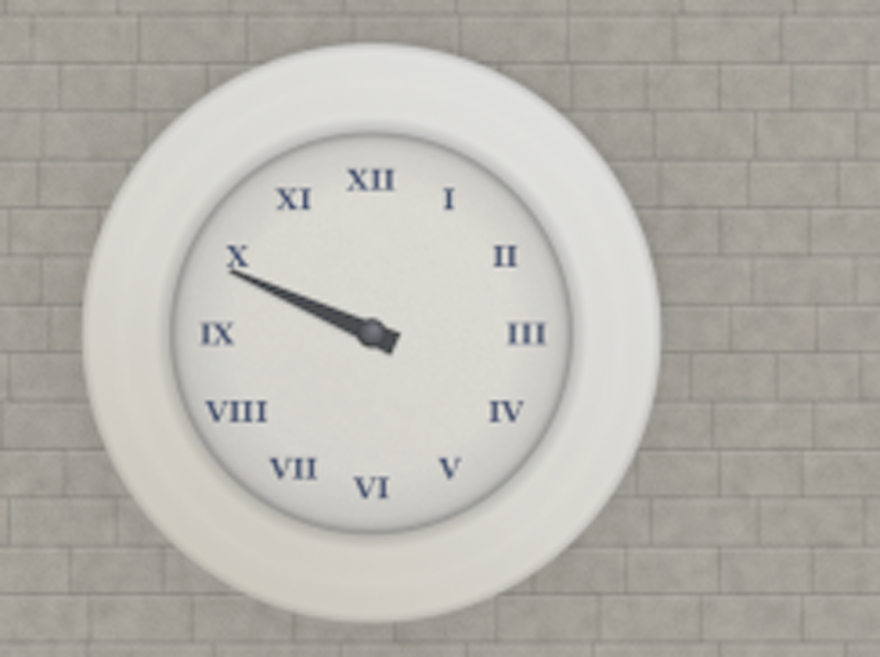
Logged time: 9:49
